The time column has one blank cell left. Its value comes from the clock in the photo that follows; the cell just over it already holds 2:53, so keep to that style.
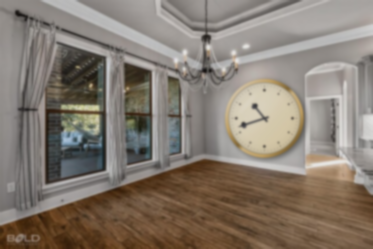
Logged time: 10:42
